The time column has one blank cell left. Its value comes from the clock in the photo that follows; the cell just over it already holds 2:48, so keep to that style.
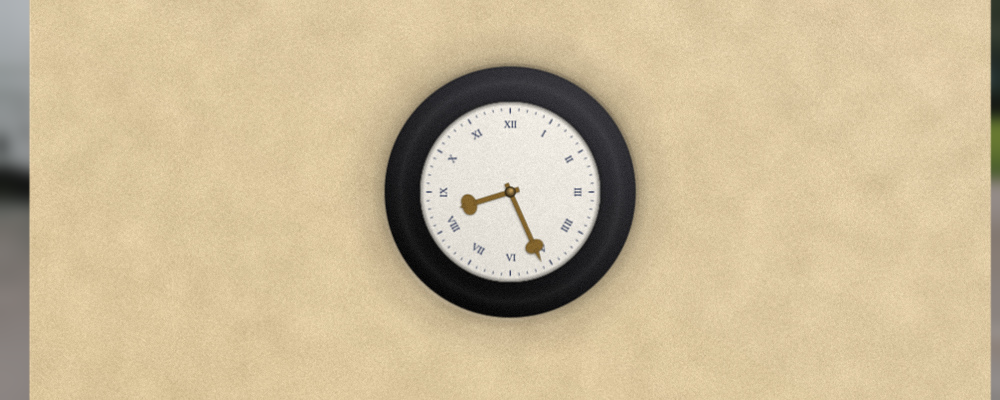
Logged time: 8:26
